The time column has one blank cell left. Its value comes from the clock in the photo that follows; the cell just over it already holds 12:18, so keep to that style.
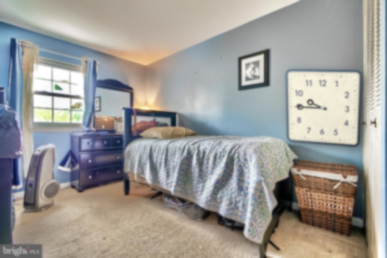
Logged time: 9:45
